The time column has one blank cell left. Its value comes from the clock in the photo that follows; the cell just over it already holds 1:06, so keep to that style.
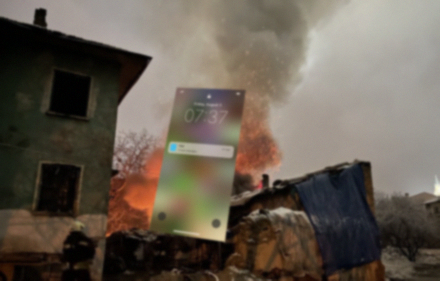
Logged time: 7:37
